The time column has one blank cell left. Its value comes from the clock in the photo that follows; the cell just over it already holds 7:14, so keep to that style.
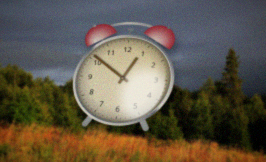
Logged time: 12:51
